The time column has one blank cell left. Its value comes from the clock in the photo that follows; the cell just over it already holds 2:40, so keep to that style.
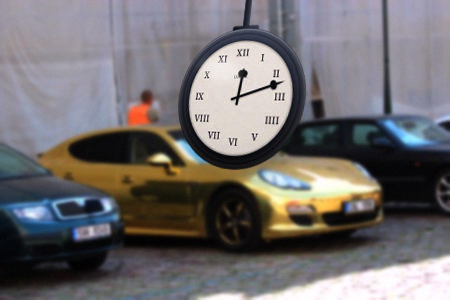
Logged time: 12:12
